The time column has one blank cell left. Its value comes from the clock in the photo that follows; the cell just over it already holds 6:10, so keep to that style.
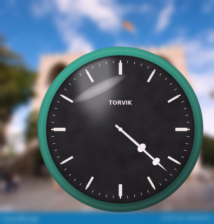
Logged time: 4:22
